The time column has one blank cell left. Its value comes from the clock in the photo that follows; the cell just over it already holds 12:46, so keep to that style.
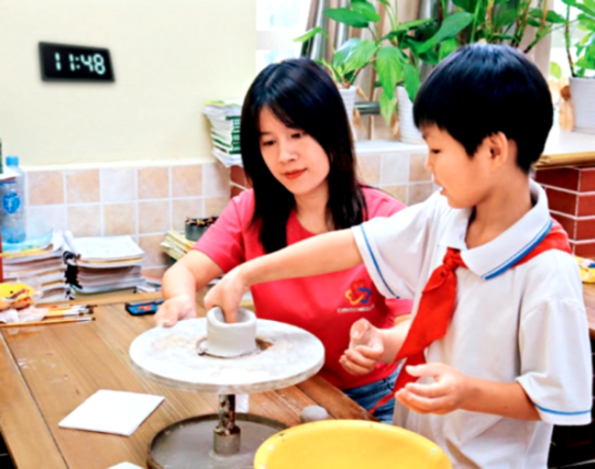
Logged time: 11:48
